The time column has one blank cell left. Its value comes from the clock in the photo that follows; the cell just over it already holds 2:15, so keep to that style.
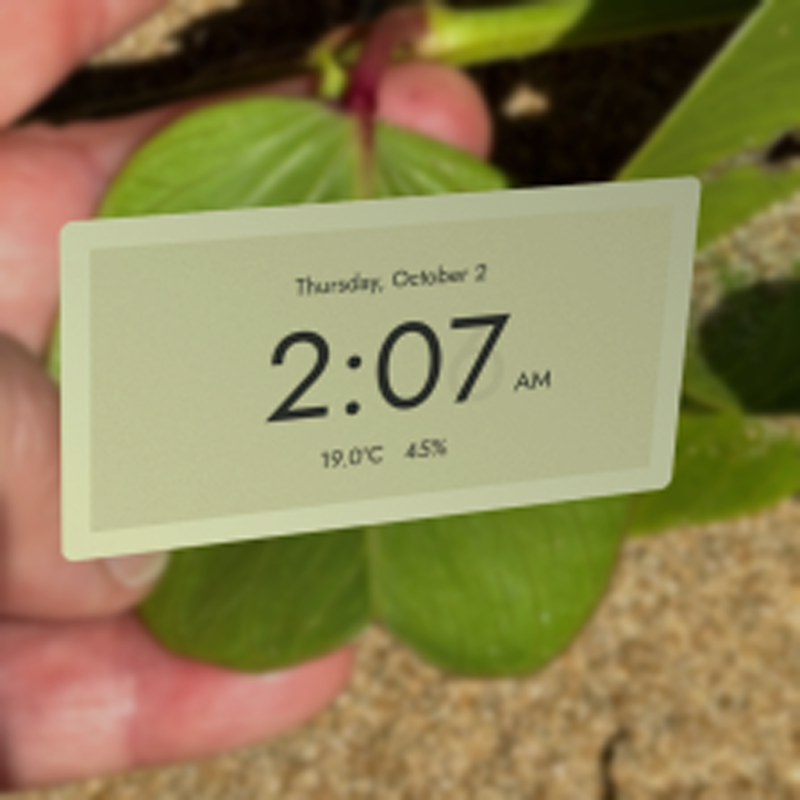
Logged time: 2:07
